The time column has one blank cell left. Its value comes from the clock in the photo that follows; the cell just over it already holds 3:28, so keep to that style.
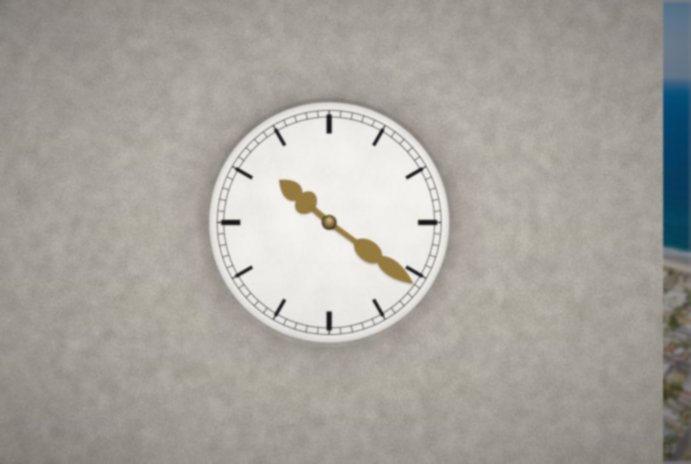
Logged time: 10:21
